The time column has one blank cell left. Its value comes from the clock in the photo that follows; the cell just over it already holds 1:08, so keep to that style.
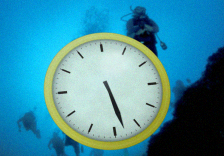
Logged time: 5:28
